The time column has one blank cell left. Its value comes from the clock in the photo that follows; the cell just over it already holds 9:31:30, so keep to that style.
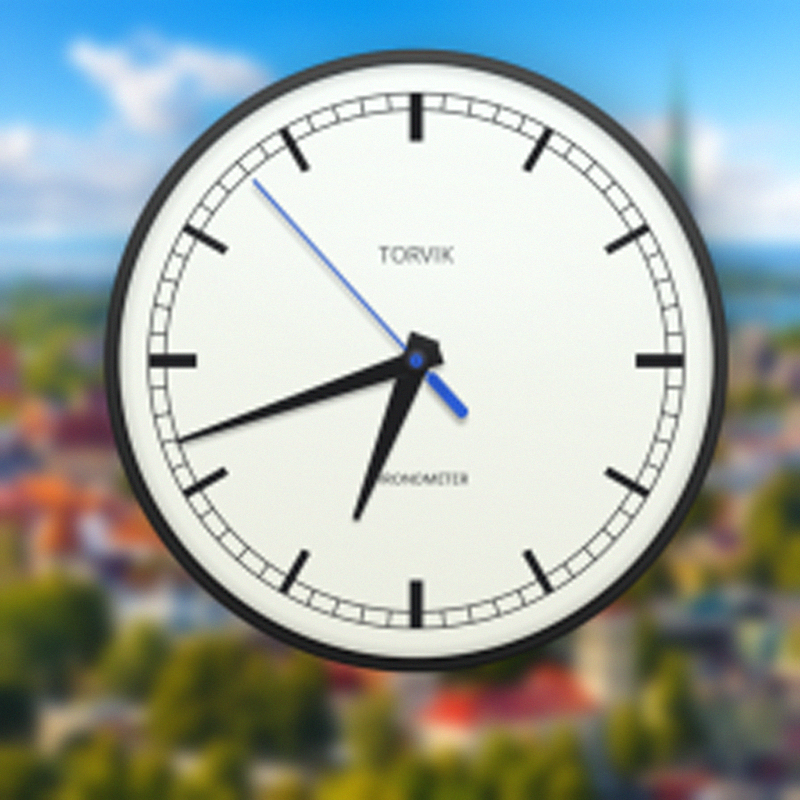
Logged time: 6:41:53
